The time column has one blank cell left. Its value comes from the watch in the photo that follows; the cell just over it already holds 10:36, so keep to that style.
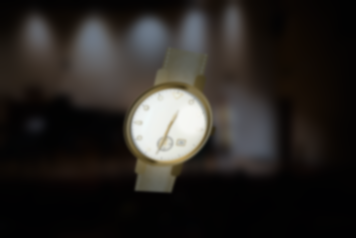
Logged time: 12:32
